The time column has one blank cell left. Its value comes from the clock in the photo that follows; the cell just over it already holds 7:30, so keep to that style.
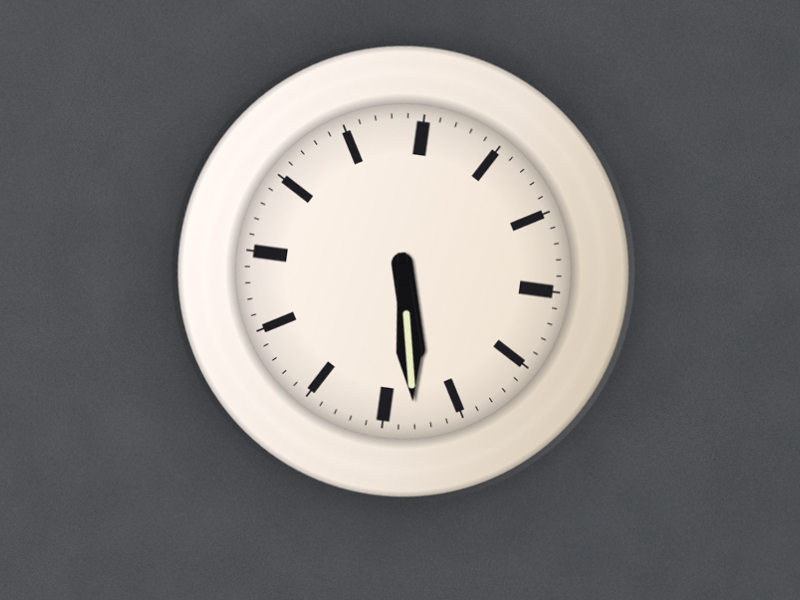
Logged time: 5:28
